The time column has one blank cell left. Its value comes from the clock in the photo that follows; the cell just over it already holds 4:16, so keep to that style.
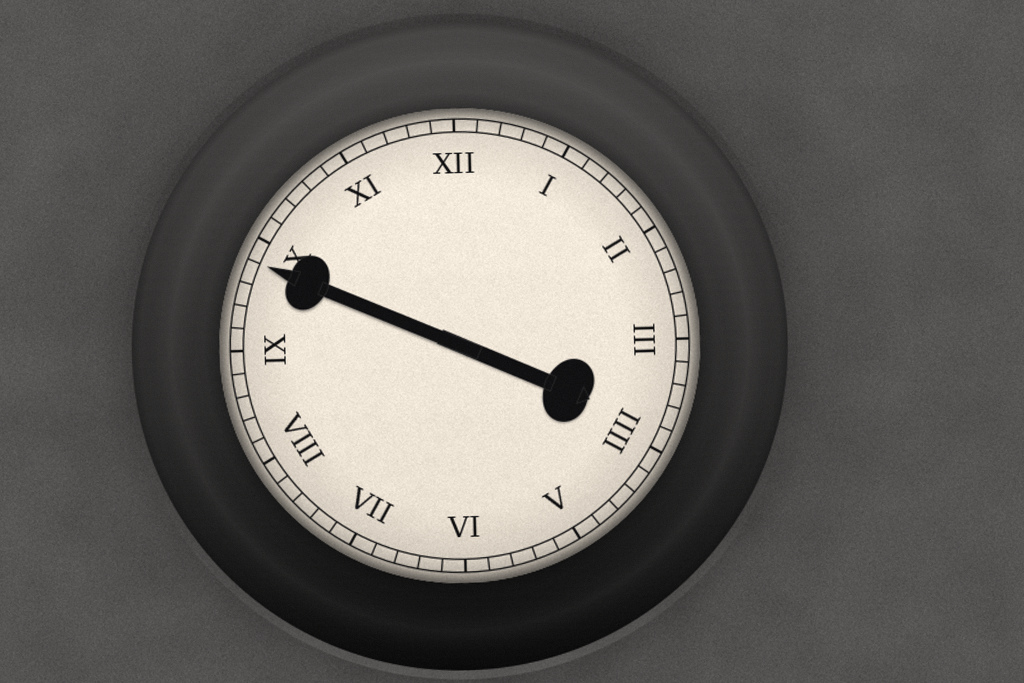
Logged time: 3:49
